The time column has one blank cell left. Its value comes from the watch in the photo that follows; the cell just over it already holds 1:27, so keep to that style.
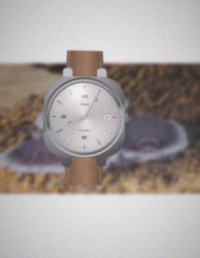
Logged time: 8:05
